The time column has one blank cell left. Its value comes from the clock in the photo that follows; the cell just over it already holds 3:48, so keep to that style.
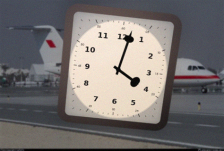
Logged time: 4:02
